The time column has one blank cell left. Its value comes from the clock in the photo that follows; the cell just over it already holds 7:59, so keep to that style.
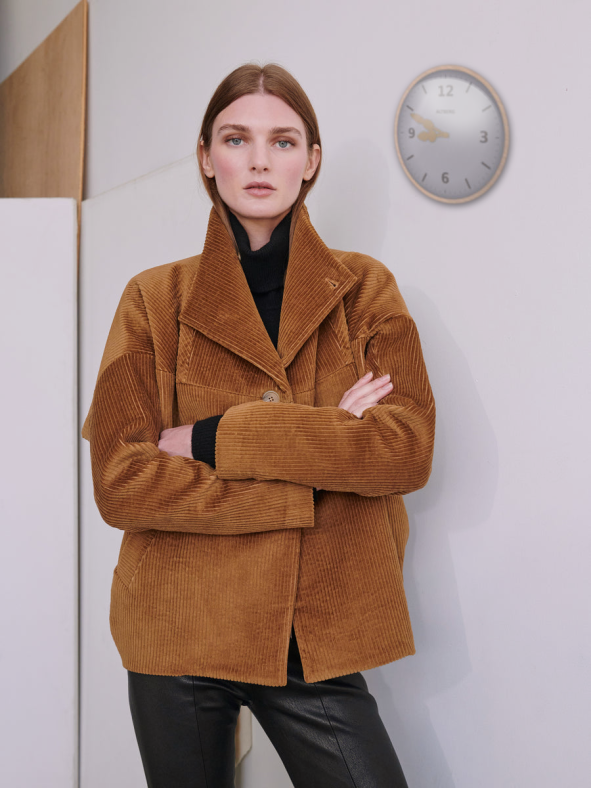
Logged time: 8:49
